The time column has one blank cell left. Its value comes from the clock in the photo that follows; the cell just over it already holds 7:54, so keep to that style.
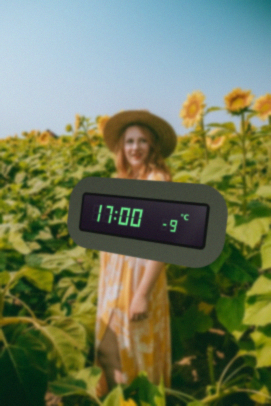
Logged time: 17:00
